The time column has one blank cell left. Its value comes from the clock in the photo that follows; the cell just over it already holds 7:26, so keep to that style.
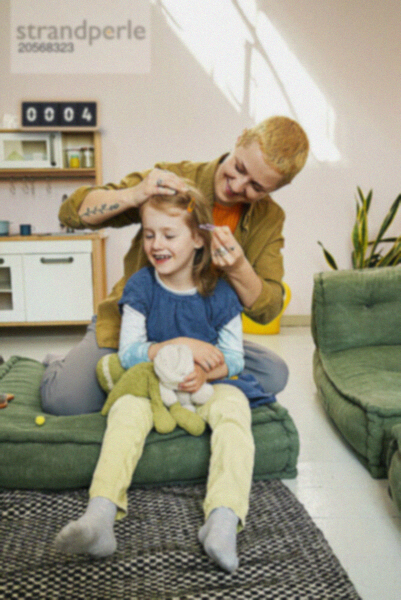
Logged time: 0:04
